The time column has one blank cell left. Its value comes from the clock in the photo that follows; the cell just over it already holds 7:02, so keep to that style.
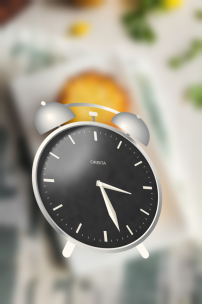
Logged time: 3:27
